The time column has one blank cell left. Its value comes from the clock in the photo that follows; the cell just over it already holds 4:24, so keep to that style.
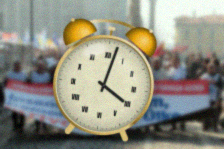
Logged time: 4:02
